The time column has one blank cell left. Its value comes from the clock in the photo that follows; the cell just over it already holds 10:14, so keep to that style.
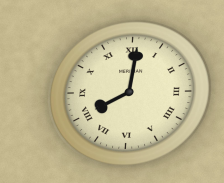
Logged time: 8:01
